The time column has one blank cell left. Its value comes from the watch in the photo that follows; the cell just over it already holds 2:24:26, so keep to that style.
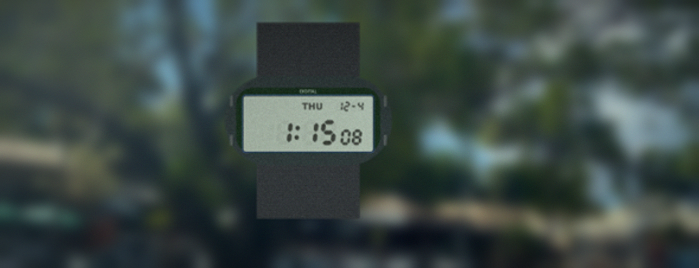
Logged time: 1:15:08
